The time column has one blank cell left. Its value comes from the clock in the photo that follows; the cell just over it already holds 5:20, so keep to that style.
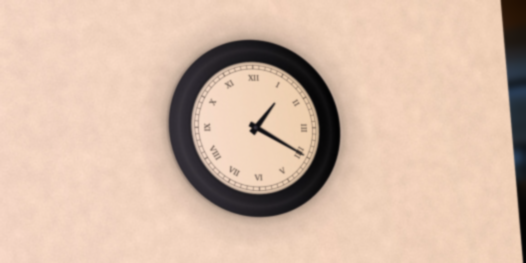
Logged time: 1:20
